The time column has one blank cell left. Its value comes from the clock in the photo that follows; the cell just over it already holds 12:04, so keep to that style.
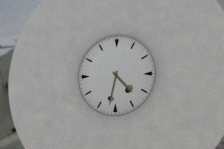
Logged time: 4:32
